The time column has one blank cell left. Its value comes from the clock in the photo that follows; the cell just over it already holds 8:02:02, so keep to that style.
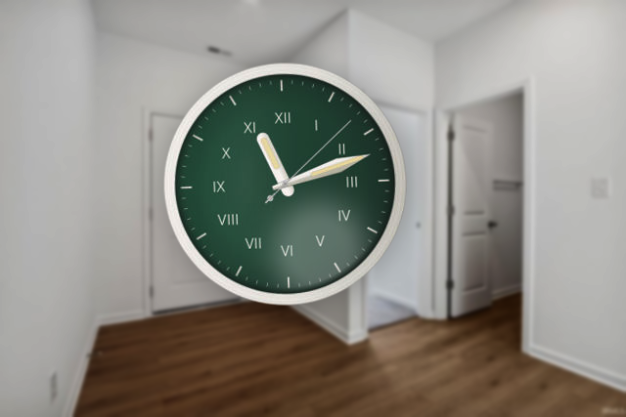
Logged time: 11:12:08
